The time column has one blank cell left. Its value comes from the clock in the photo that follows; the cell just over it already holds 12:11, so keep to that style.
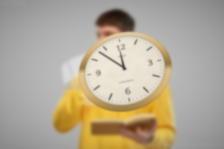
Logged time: 11:53
